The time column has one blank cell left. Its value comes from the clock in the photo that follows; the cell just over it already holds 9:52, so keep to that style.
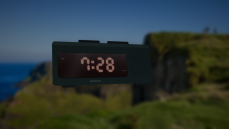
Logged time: 7:28
